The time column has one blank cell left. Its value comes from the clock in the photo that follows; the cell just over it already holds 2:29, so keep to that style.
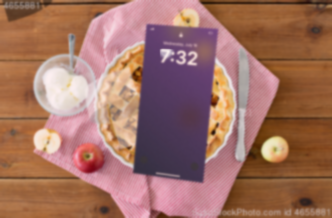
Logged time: 7:32
